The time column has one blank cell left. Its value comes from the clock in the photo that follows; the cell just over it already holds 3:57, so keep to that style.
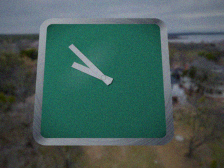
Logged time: 9:53
